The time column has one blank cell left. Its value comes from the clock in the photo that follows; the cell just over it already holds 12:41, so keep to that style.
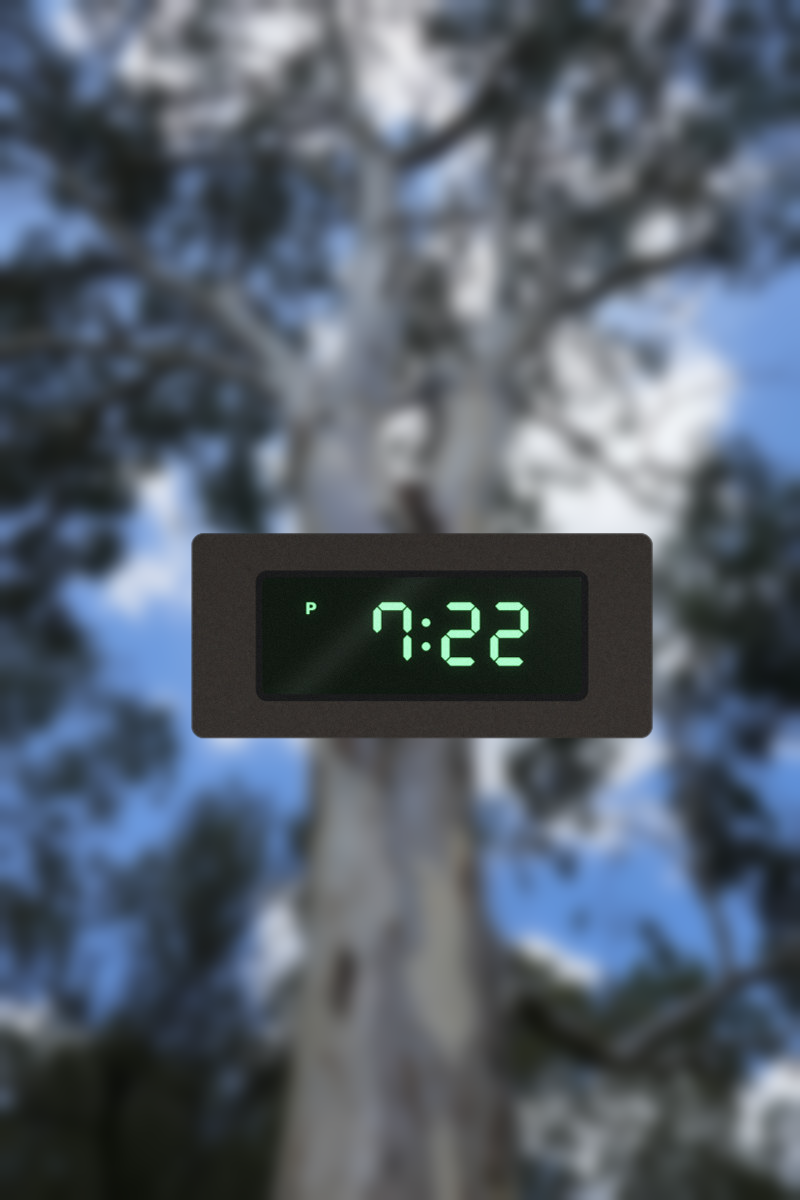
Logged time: 7:22
